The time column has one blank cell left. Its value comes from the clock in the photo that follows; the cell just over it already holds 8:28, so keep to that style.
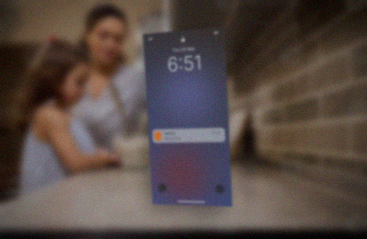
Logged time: 6:51
